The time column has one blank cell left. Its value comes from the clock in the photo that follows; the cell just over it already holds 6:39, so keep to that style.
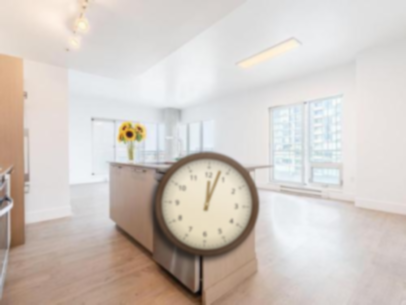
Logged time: 12:03
